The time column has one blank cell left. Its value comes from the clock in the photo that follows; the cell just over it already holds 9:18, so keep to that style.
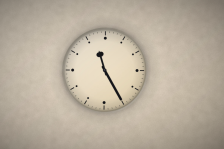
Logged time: 11:25
